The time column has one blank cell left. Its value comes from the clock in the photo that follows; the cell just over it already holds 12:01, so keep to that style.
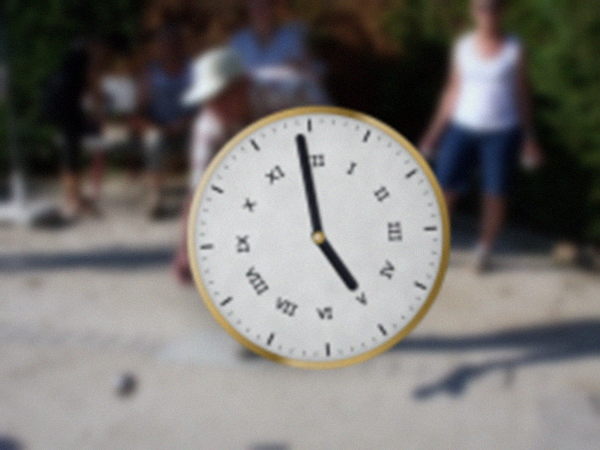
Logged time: 4:59
